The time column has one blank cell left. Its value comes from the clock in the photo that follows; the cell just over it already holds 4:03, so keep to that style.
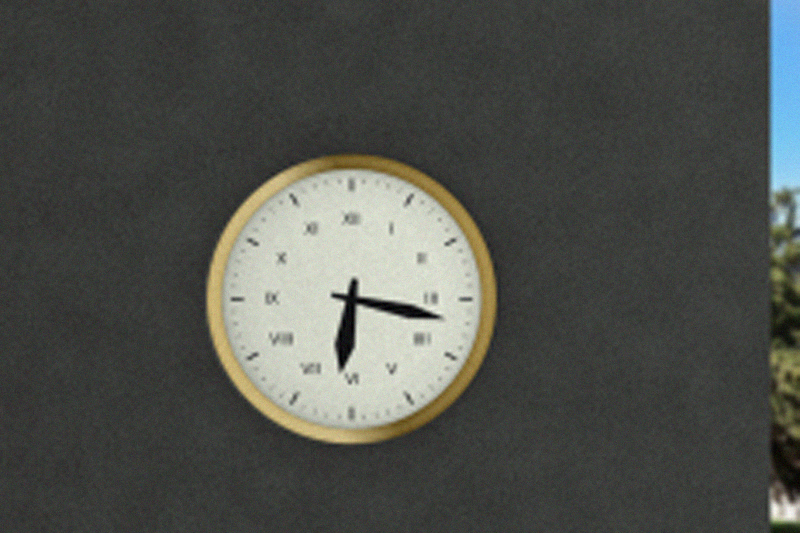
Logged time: 6:17
